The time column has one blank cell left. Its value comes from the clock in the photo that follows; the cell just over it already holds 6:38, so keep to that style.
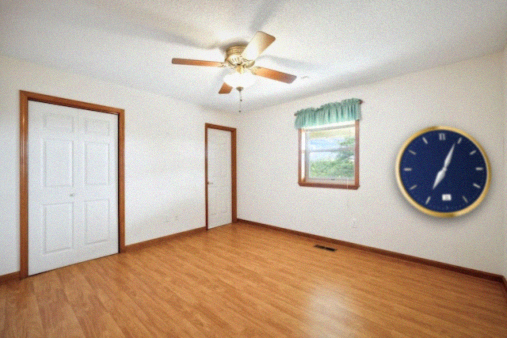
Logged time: 7:04
